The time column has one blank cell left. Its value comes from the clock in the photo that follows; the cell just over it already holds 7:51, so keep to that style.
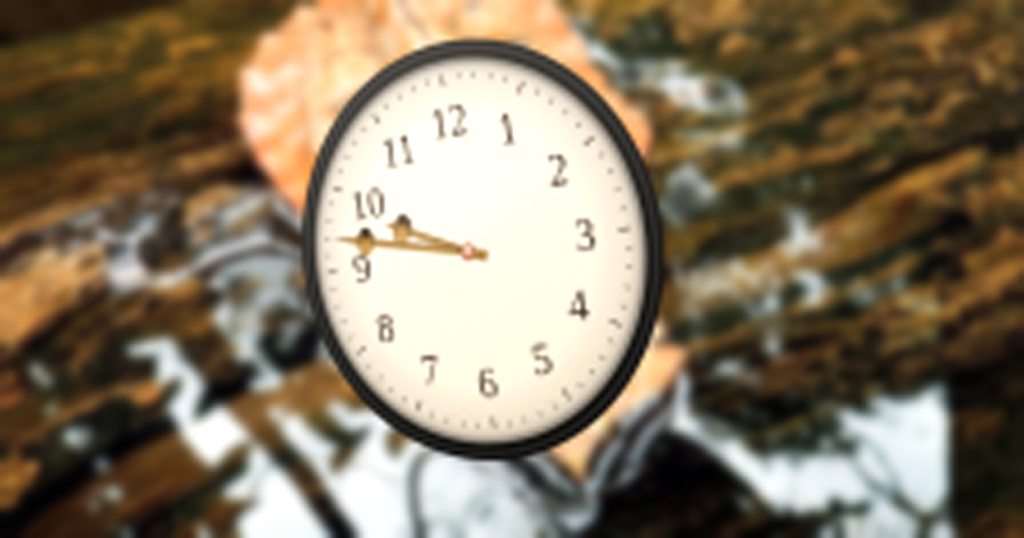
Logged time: 9:47
